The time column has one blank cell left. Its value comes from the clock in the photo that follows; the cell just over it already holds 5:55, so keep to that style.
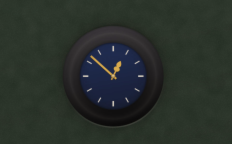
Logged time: 12:52
